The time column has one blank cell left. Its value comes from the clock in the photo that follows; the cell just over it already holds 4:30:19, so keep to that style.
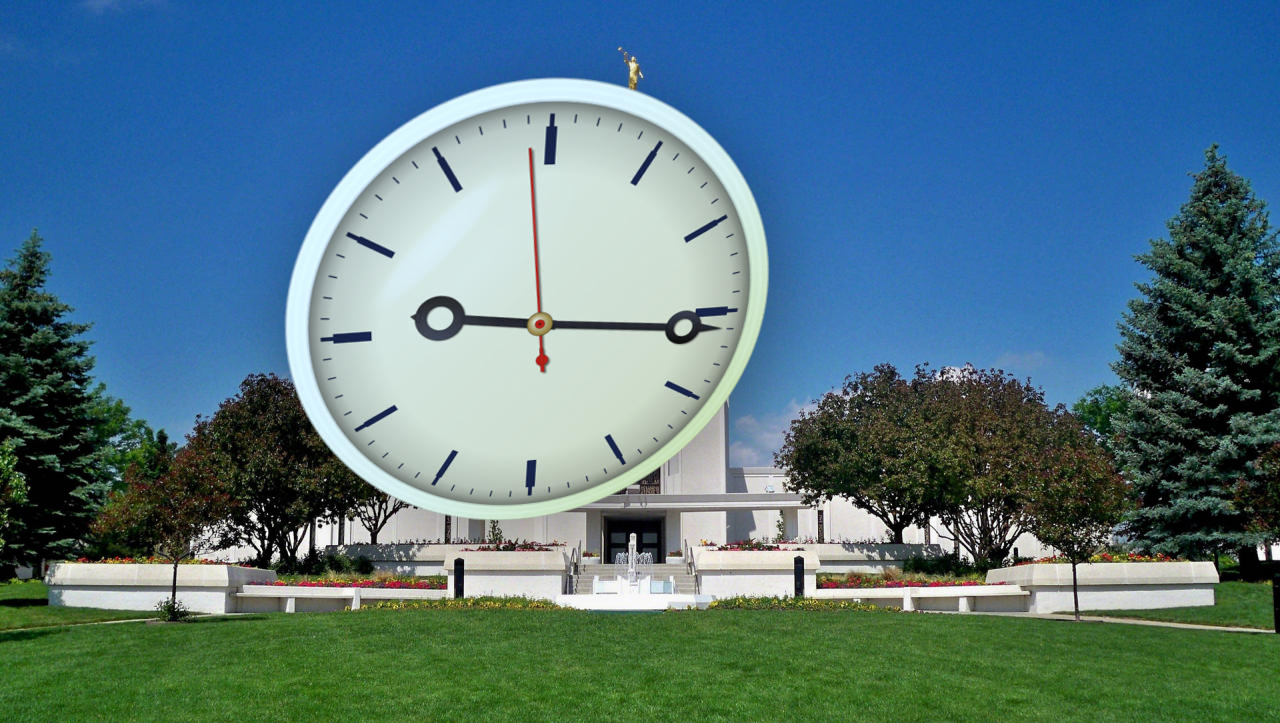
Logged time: 9:15:59
